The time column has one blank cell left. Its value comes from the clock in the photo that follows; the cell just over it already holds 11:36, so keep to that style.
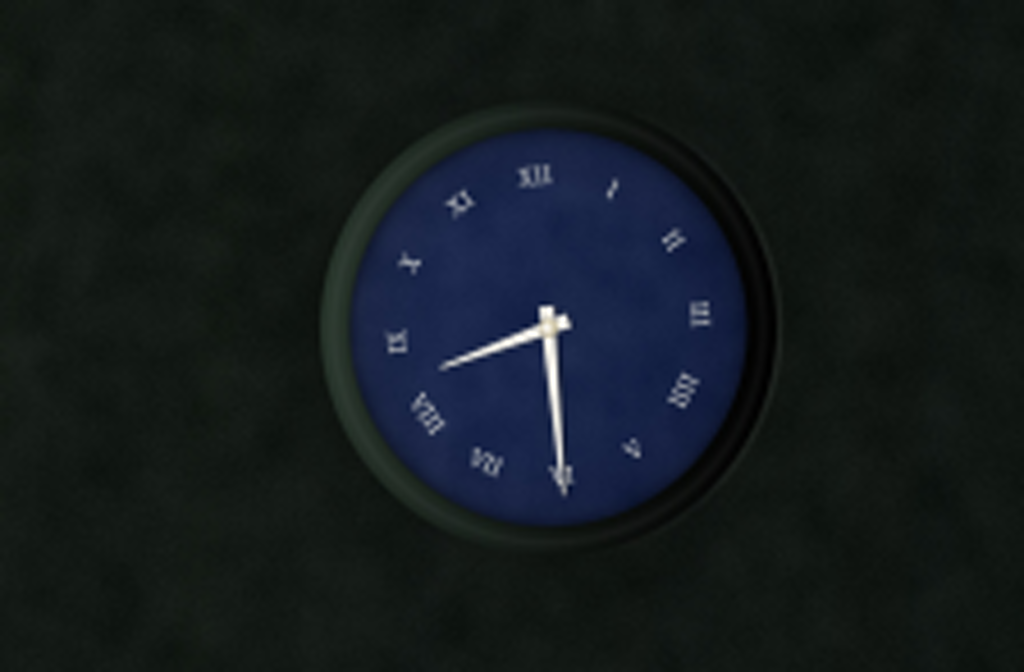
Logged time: 8:30
